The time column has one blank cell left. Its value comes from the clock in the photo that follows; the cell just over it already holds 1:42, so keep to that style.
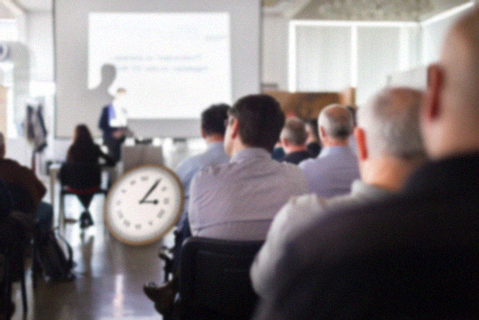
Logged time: 3:06
